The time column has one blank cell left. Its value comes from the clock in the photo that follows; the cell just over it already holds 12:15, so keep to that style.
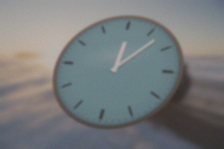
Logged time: 12:07
